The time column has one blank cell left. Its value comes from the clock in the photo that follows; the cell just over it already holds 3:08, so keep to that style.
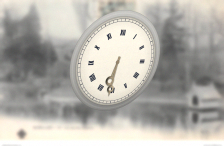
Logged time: 6:31
